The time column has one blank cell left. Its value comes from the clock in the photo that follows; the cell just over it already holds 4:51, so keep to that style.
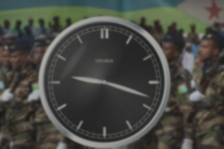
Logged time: 9:18
